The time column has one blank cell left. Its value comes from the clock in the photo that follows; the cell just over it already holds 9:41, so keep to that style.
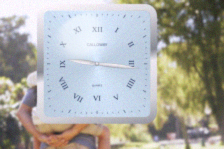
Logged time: 9:16
